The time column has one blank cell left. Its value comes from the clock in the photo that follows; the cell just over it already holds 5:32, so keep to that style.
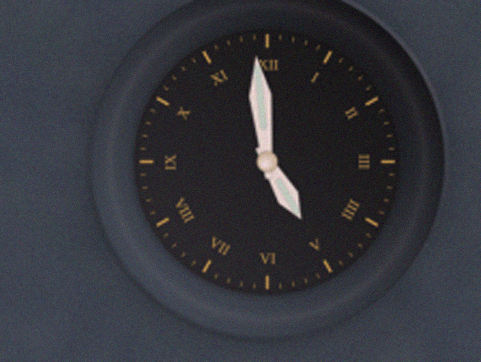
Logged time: 4:59
